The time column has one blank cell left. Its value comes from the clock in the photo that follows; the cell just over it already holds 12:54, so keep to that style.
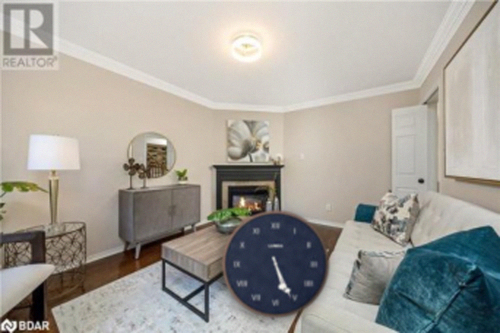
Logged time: 5:26
